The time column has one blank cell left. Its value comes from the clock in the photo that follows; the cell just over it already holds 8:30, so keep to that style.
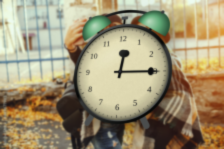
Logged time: 12:15
